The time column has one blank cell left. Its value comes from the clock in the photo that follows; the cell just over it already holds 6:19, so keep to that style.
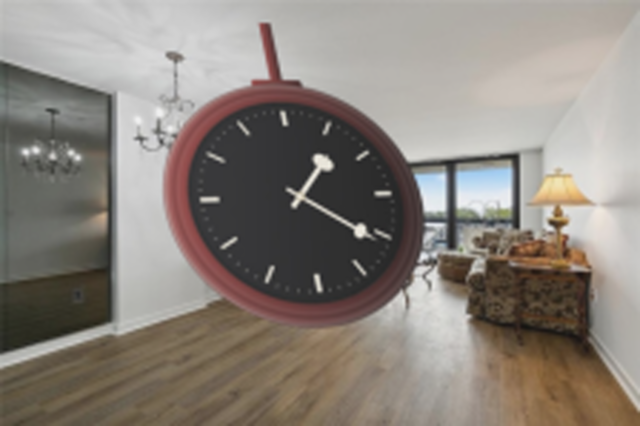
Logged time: 1:21
